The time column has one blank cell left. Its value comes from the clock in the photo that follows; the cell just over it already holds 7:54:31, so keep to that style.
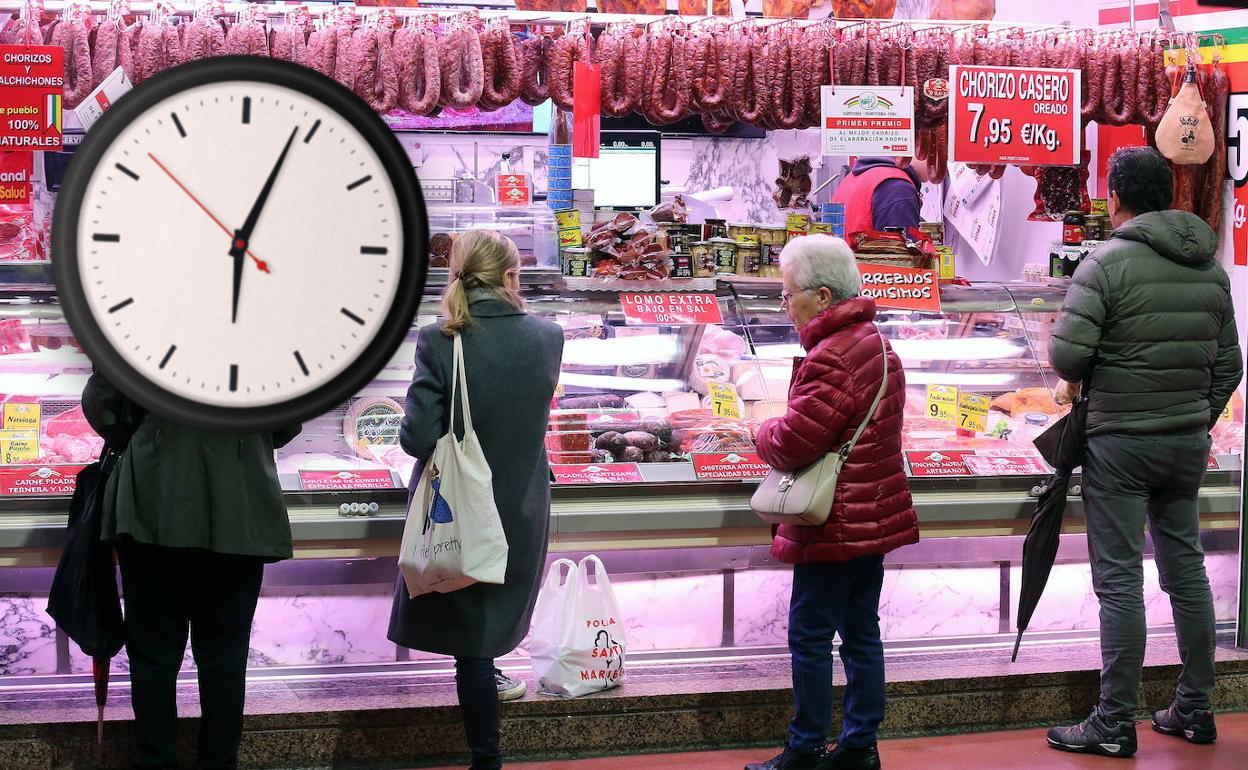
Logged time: 6:03:52
